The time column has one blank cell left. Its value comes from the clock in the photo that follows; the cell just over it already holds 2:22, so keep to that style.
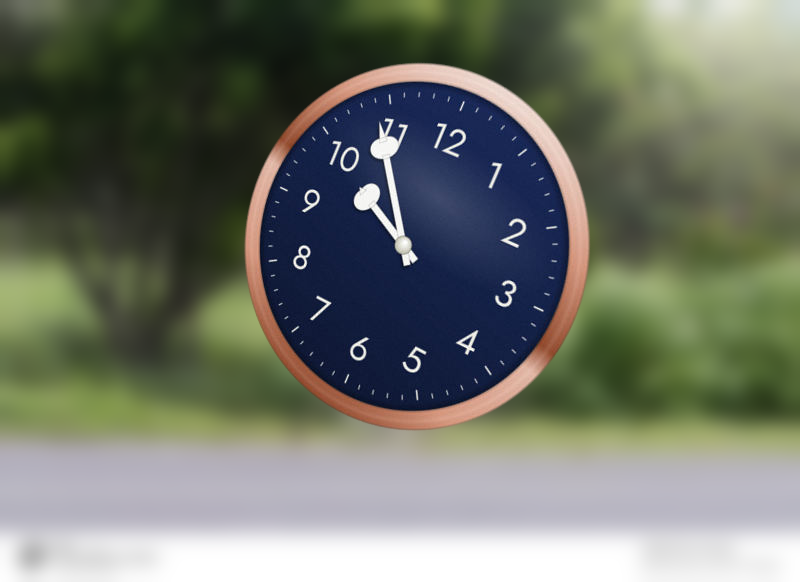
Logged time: 9:54
